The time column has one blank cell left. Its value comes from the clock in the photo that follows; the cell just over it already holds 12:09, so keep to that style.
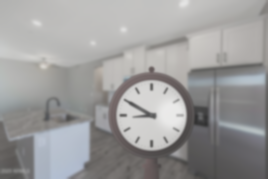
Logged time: 8:50
